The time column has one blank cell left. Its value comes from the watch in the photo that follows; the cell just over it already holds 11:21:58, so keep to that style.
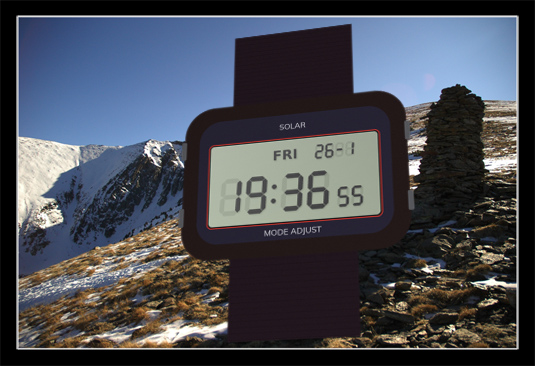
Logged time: 19:36:55
